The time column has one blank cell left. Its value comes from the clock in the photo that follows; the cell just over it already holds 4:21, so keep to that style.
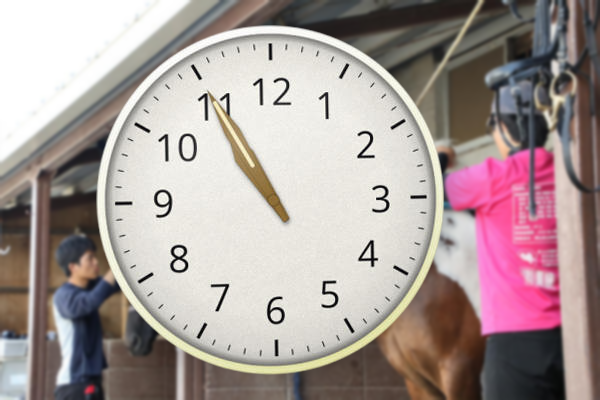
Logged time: 10:55
